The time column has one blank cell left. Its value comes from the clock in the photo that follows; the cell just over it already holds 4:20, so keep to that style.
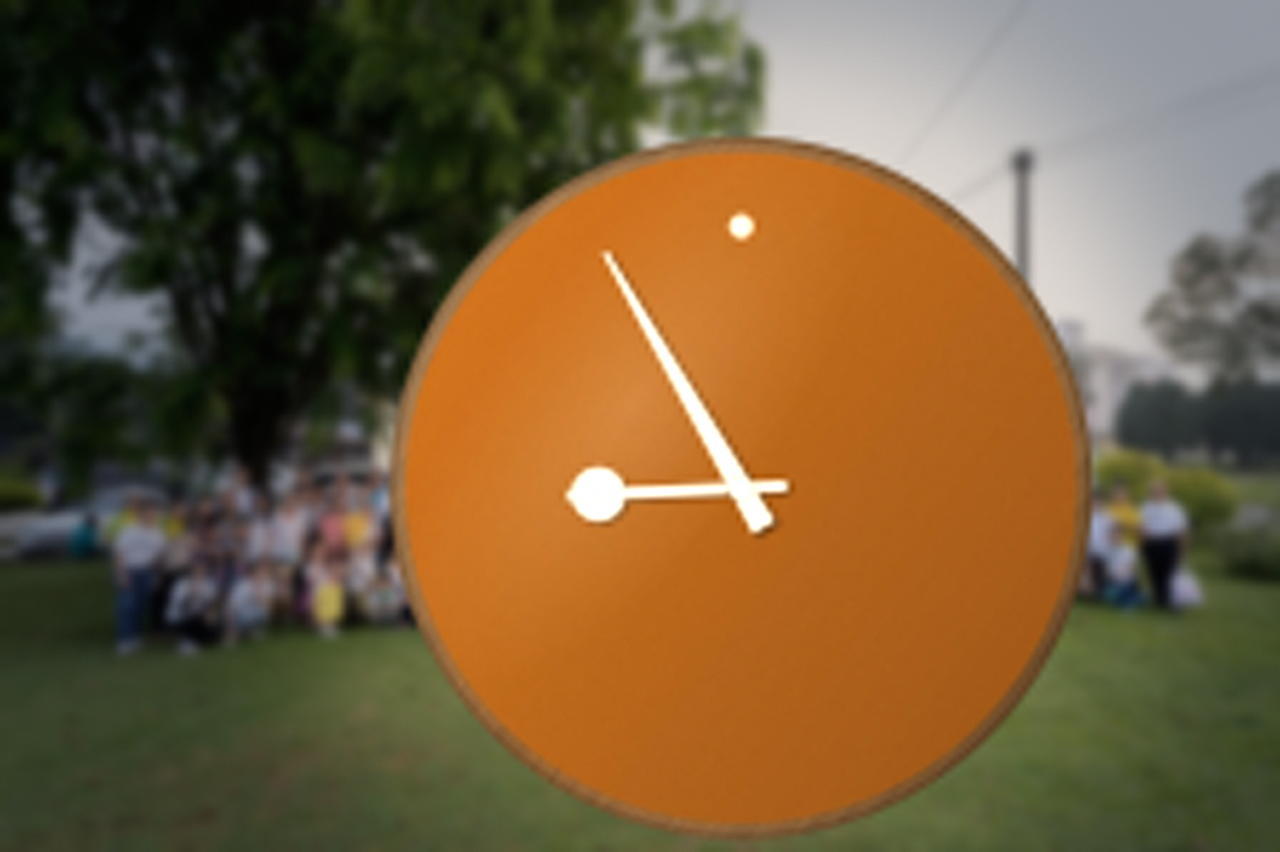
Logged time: 8:55
